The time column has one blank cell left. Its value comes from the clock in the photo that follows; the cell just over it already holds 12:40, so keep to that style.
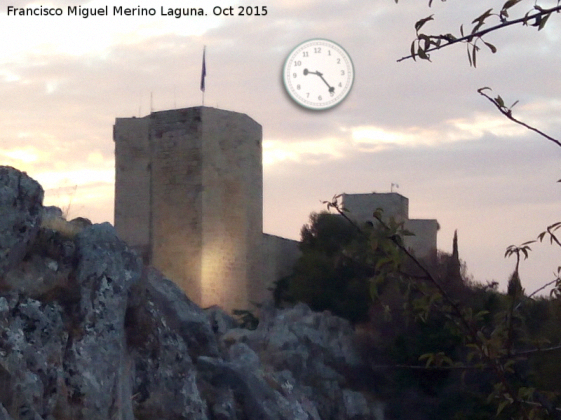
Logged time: 9:24
